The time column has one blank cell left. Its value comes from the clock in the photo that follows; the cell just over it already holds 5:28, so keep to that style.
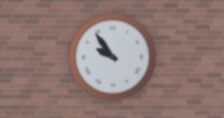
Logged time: 9:54
